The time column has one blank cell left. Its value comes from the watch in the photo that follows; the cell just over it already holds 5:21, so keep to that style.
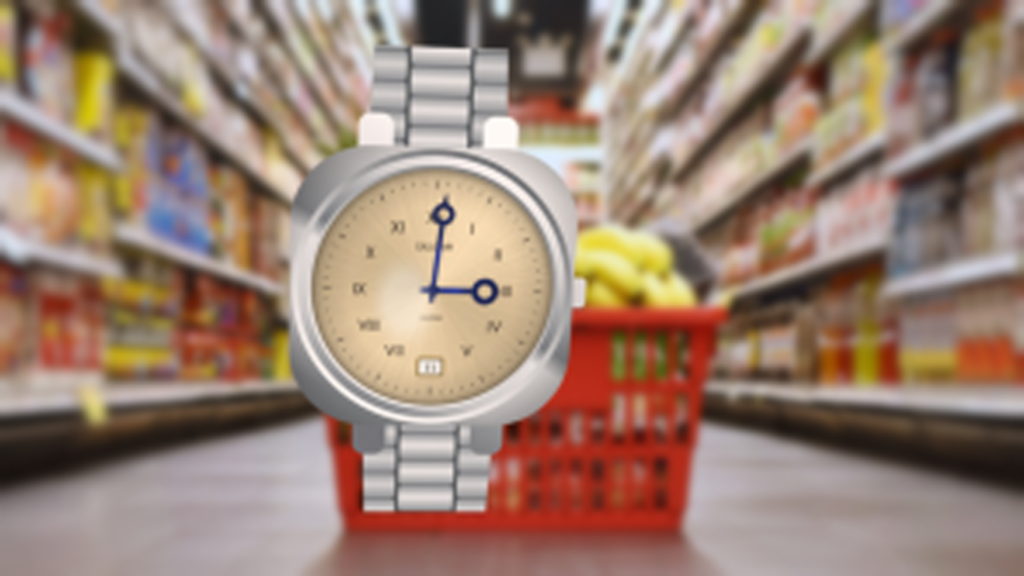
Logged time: 3:01
